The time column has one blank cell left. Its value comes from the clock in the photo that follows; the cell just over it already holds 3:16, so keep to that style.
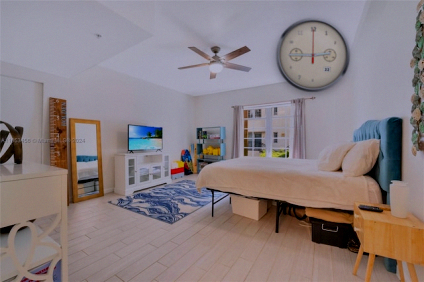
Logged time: 2:45
